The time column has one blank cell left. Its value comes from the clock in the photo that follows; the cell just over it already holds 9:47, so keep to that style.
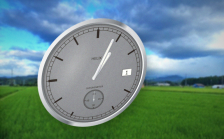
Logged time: 1:04
